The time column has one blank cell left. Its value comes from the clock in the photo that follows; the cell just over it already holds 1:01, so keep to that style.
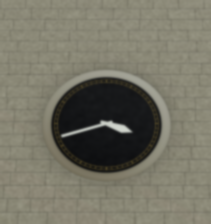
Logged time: 3:42
